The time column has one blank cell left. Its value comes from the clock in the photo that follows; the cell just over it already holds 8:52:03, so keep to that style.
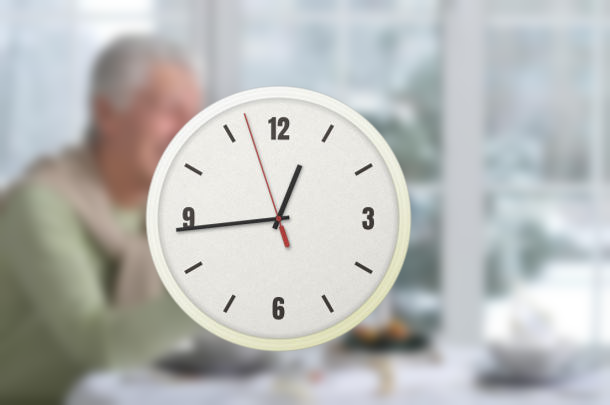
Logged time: 12:43:57
